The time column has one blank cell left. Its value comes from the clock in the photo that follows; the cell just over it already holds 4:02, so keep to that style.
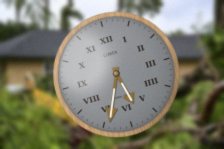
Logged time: 5:34
